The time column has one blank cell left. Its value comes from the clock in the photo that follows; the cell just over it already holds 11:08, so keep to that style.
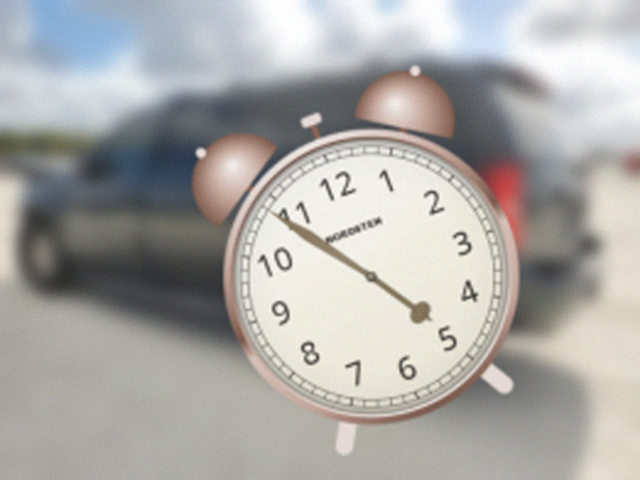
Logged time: 4:54
